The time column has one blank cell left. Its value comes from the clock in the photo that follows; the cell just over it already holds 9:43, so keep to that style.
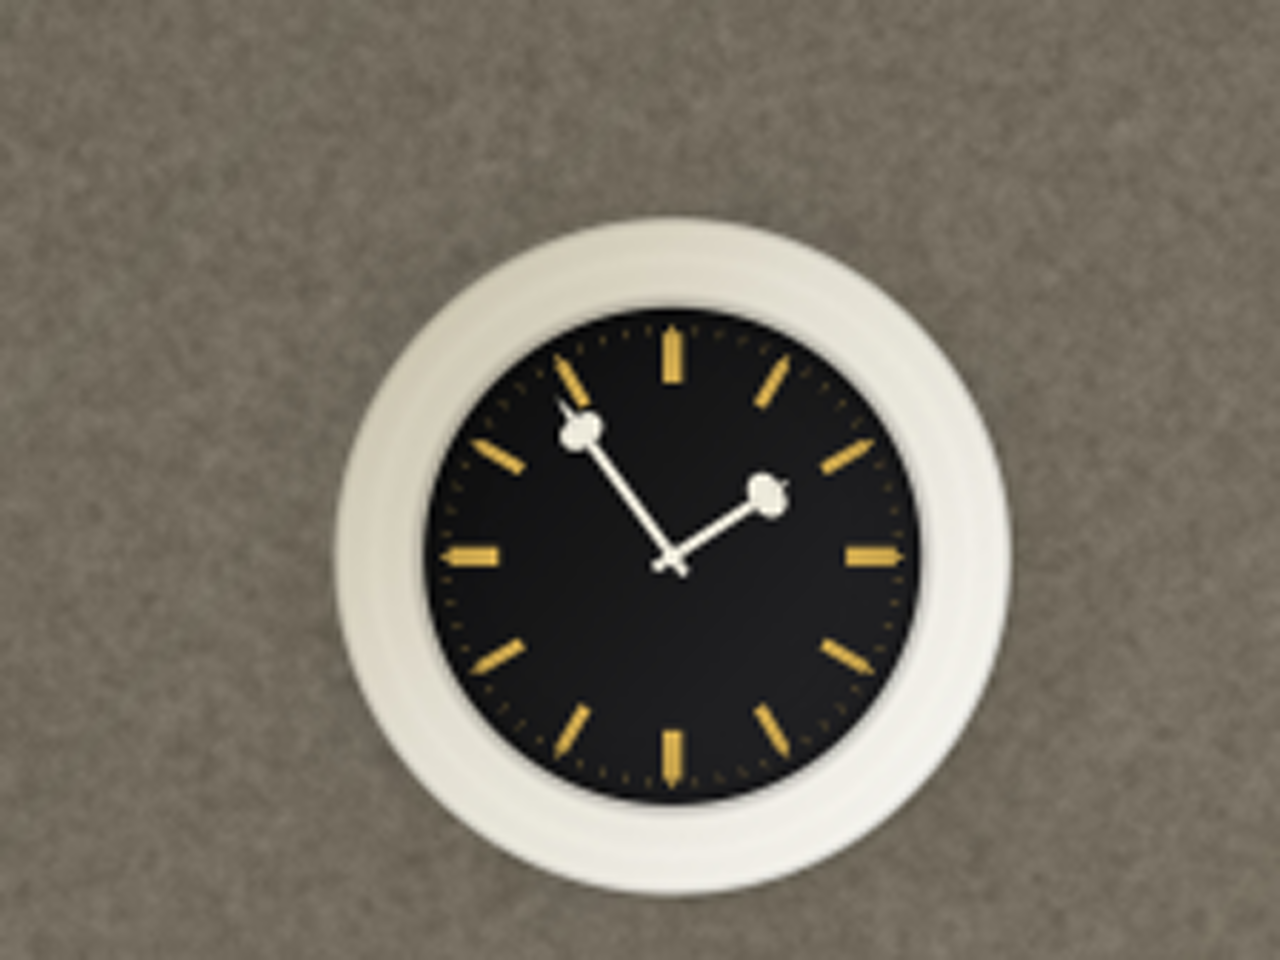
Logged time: 1:54
